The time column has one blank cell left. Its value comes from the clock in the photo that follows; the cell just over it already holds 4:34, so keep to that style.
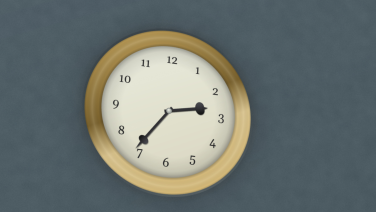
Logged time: 2:36
